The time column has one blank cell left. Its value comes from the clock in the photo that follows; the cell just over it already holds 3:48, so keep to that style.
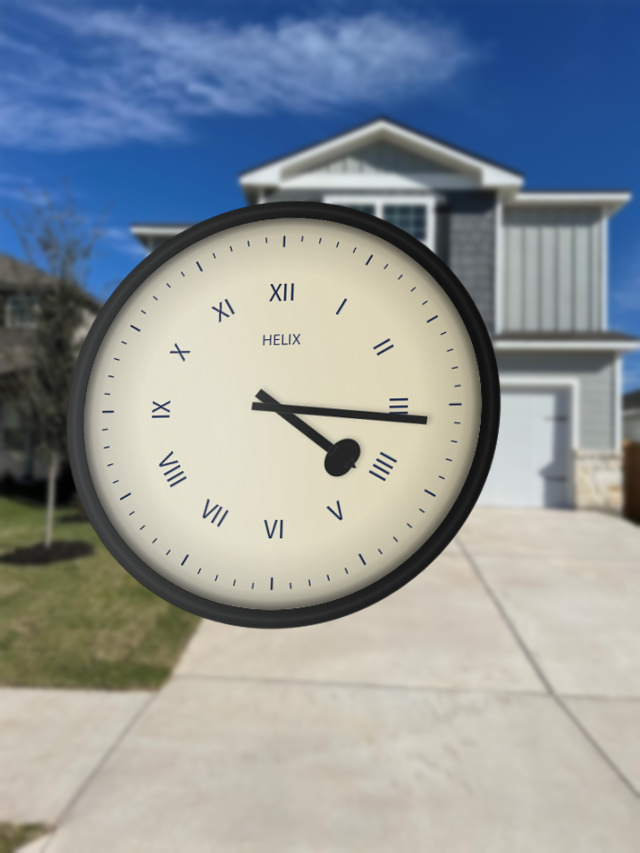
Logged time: 4:16
